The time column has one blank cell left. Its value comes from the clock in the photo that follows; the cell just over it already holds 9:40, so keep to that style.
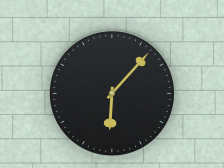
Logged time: 6:07
